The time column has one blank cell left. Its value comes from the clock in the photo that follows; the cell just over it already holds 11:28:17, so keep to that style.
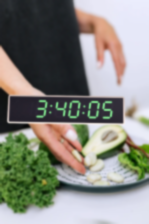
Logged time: 3:40:05
